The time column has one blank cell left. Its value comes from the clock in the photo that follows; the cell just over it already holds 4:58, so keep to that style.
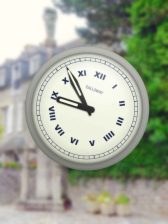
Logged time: 8:52
